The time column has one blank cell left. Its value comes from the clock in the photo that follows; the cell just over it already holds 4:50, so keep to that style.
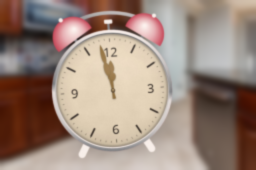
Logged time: 11:58
